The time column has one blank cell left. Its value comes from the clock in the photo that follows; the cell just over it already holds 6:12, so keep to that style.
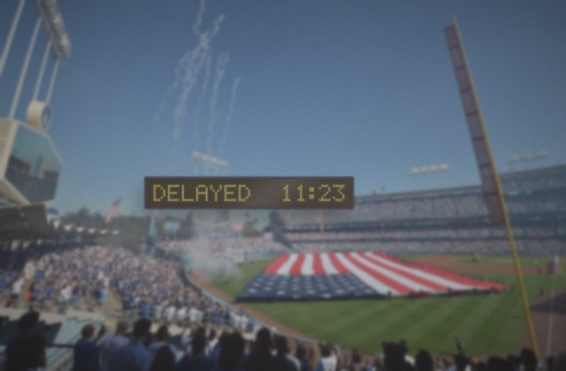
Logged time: 11:23
